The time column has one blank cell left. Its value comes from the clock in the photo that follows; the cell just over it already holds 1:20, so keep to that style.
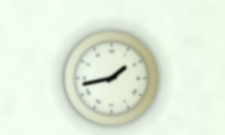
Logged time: 1:43
